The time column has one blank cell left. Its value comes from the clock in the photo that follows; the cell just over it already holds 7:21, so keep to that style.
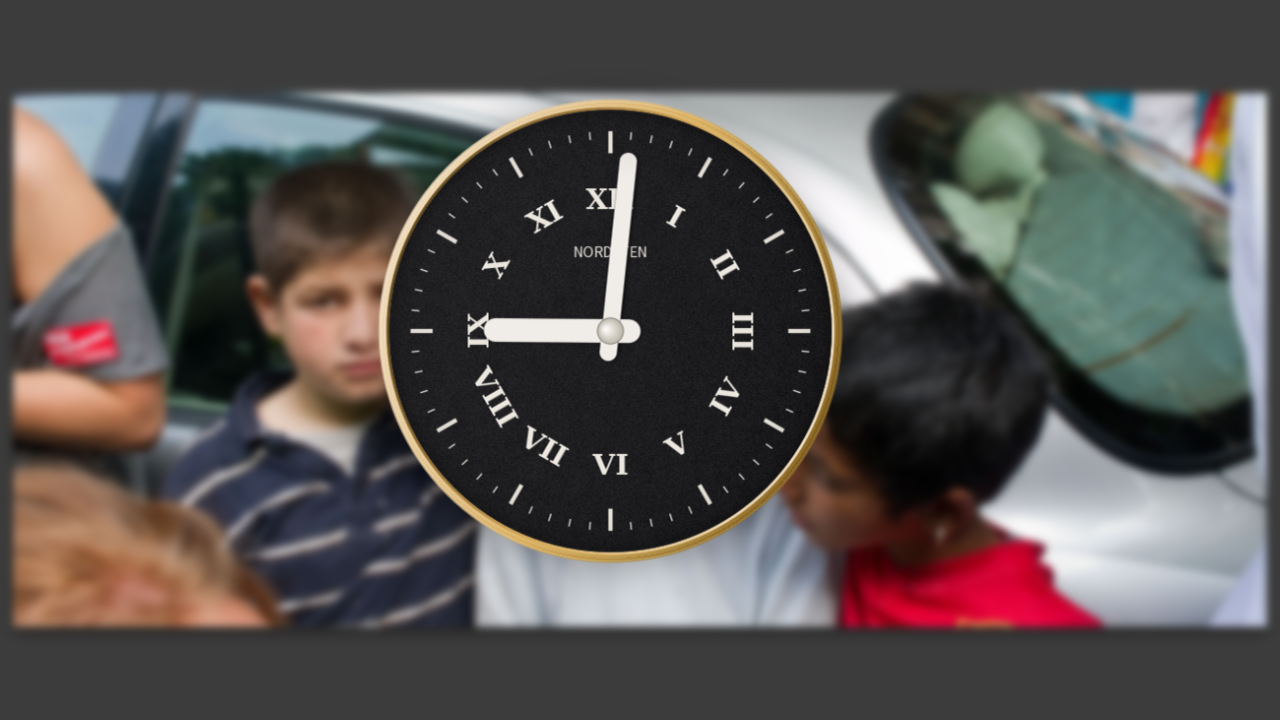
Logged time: 9:01
